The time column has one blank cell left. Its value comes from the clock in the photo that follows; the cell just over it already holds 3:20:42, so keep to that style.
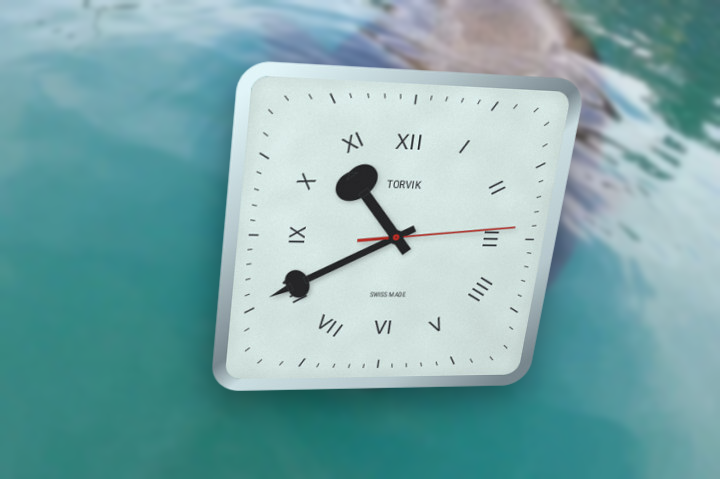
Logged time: 10:40:14
